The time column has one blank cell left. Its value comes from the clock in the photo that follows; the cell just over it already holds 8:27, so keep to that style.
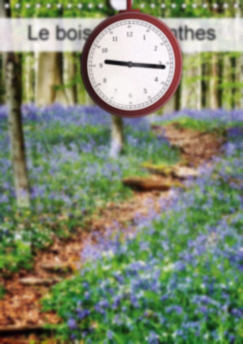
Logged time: 9:16
